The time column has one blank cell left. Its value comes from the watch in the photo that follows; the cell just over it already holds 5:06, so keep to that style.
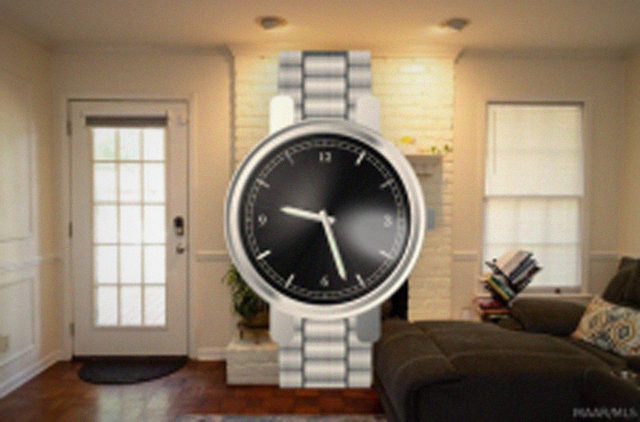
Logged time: 9:27
